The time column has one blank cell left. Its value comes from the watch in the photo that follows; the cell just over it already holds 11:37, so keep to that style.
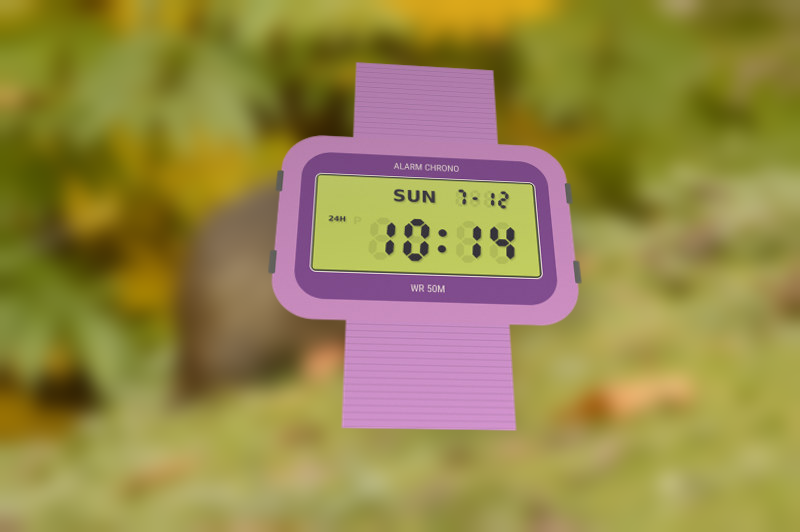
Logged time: 10:14
